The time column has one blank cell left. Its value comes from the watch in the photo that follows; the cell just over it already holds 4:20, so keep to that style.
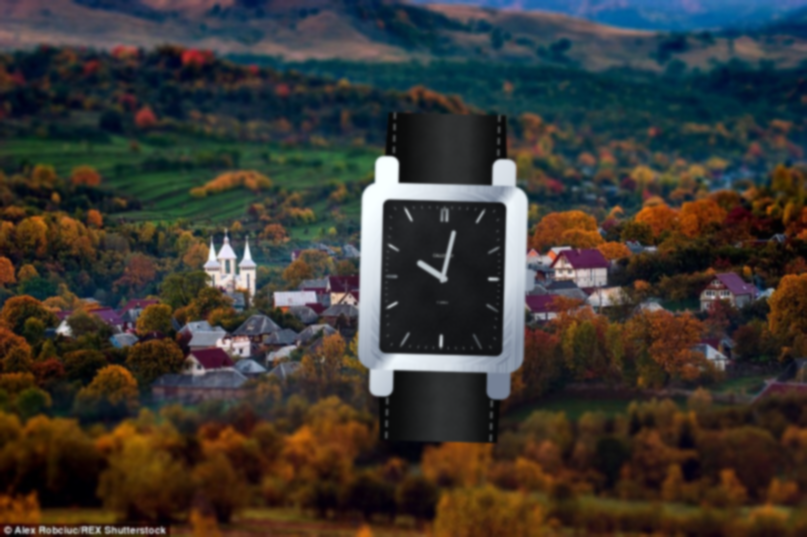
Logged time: 10:02
